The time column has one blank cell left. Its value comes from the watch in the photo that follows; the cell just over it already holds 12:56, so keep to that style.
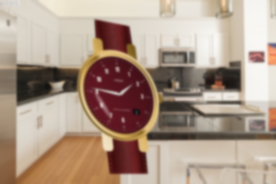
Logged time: 1:46
